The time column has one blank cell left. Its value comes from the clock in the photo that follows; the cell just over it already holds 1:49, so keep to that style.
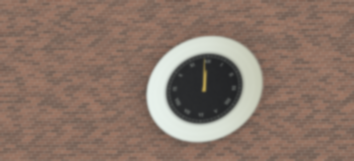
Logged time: 11:59
